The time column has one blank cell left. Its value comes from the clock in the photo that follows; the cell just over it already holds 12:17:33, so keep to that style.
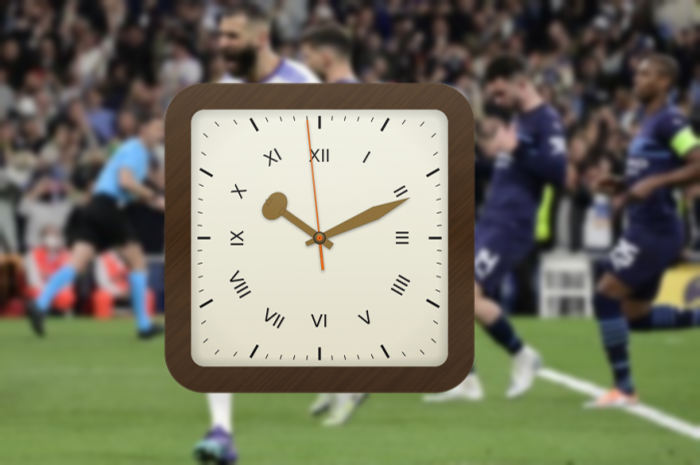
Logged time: 10:10:59
